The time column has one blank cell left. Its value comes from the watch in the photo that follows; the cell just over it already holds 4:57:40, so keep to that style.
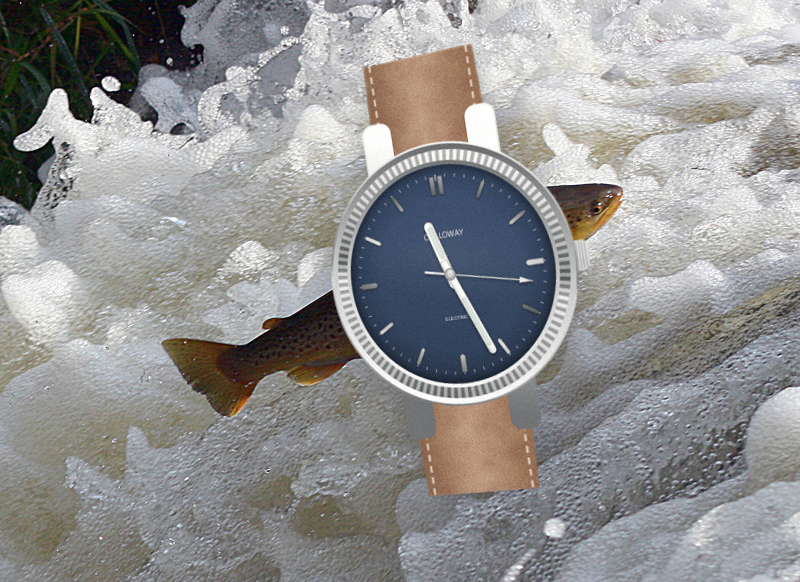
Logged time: 11:26:17
